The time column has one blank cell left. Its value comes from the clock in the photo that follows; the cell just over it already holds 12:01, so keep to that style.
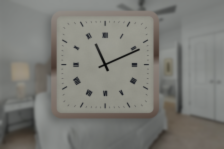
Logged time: 11:11
